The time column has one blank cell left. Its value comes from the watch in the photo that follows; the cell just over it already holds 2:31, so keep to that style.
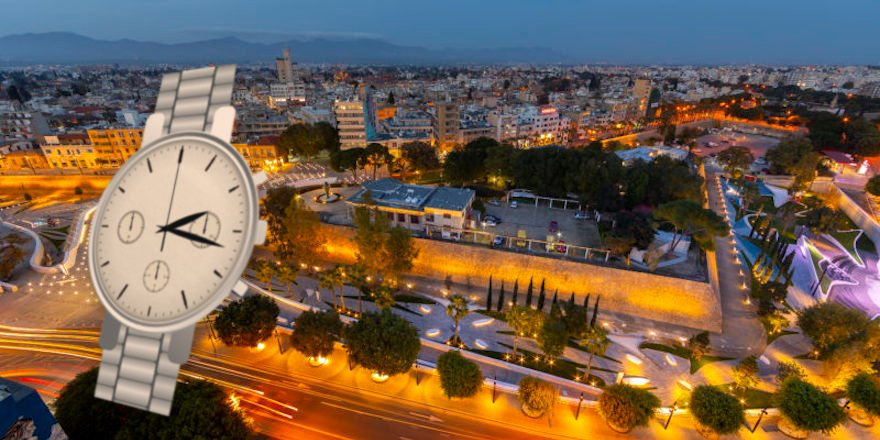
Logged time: 2:17
